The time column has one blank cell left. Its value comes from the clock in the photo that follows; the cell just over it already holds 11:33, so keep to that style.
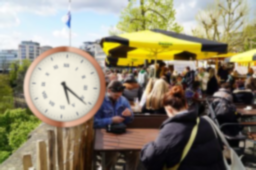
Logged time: 5:21
